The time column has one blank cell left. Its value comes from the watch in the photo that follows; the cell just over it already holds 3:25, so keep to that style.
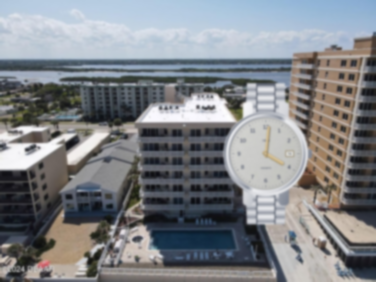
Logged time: 4:01
